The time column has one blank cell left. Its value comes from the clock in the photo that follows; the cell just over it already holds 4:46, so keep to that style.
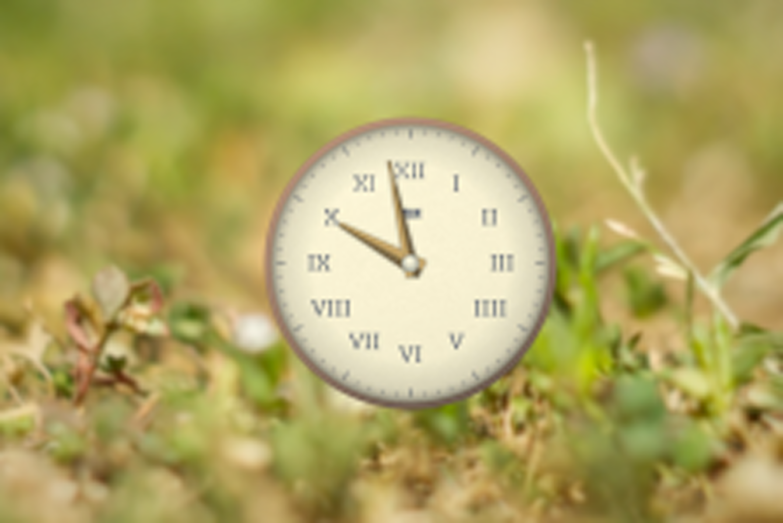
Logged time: 9:58
